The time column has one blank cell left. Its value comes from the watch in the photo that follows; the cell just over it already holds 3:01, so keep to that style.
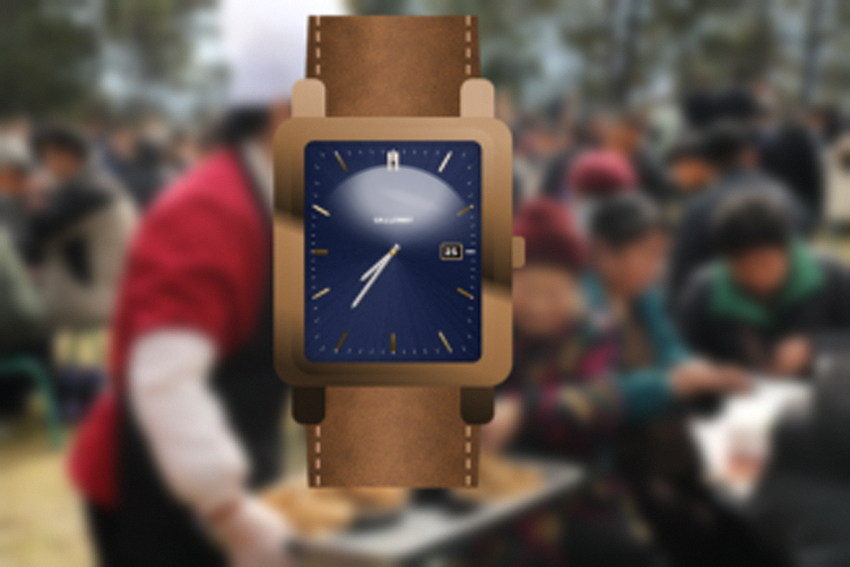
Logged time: 7:36
